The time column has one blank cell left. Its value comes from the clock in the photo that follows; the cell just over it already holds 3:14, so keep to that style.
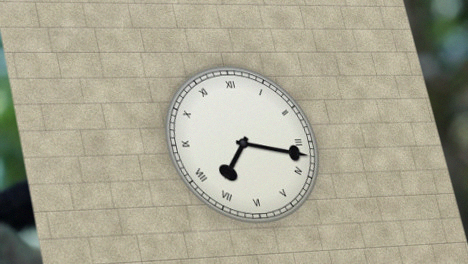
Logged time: 7:17
